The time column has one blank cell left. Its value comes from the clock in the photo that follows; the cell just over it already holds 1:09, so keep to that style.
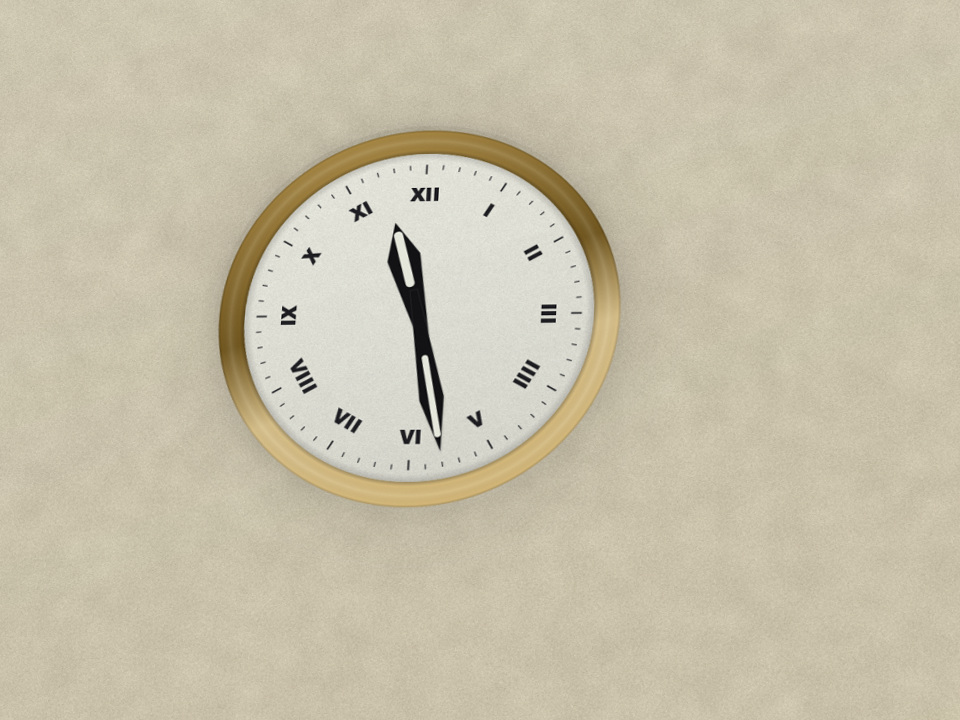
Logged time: 11:28
